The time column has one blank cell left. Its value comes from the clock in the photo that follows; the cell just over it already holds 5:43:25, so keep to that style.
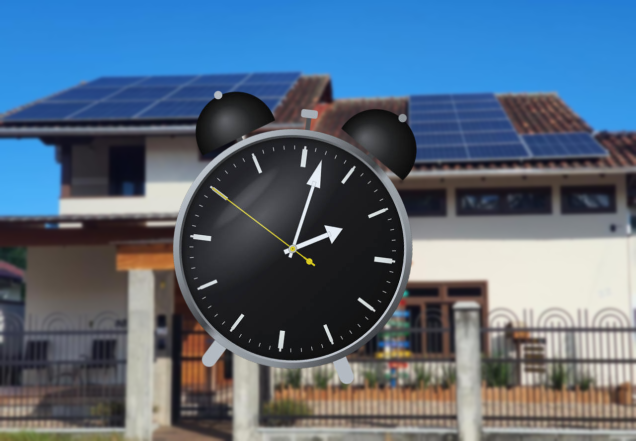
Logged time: 2:01:50
